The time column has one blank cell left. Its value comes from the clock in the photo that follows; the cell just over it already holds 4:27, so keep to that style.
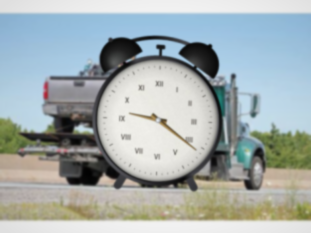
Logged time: 9:21
